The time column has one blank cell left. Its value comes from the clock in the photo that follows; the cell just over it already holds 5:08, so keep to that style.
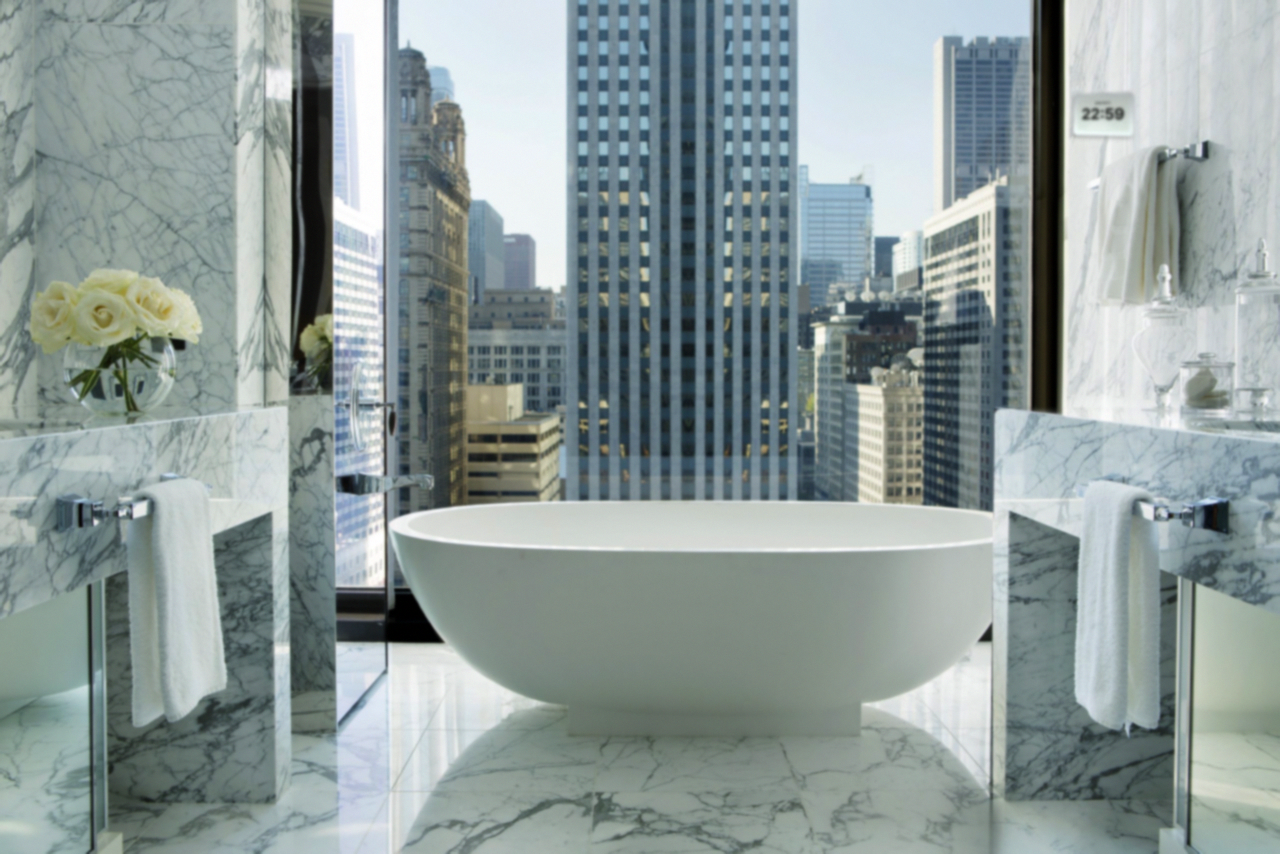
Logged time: 22:59
